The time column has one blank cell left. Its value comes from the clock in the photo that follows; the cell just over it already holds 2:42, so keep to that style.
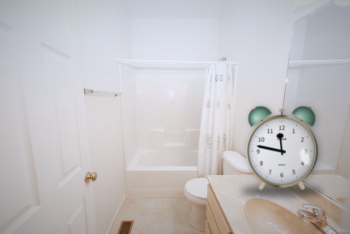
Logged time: 11:47
